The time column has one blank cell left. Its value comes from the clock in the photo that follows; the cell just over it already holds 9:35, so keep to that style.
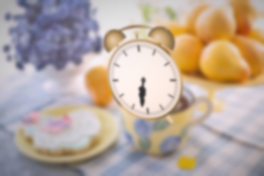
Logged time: 6:32
